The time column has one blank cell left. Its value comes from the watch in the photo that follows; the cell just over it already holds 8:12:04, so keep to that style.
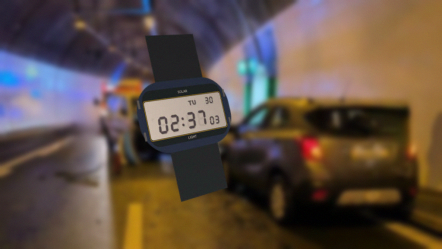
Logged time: 2:37:03
